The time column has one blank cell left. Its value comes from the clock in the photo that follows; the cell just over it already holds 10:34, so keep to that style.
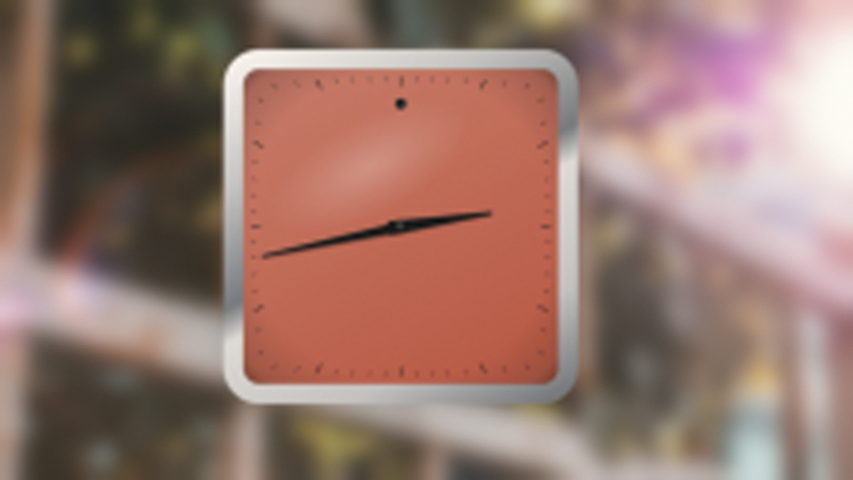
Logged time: 2:43
